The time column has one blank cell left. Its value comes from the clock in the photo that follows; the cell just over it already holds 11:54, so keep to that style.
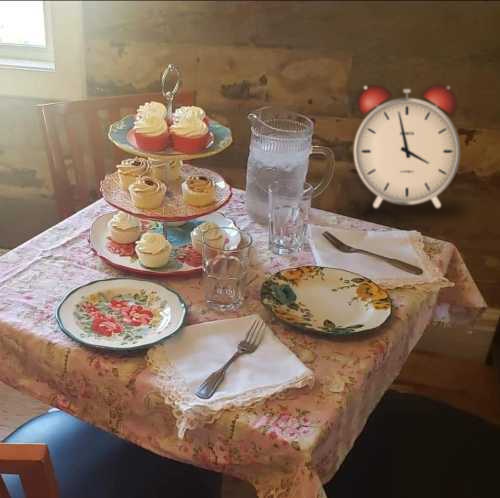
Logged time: 3:58
